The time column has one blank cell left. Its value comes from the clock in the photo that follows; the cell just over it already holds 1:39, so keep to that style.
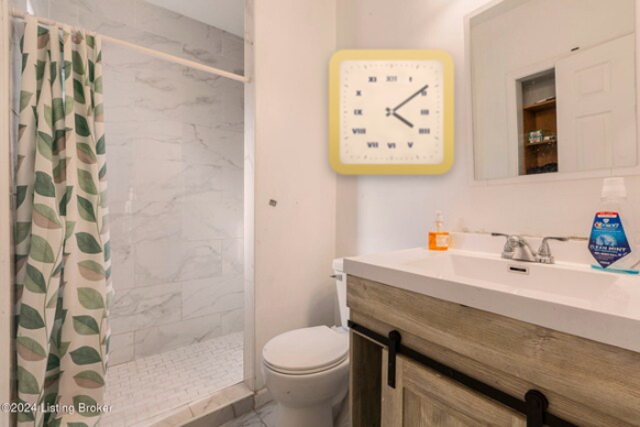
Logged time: 4:09
